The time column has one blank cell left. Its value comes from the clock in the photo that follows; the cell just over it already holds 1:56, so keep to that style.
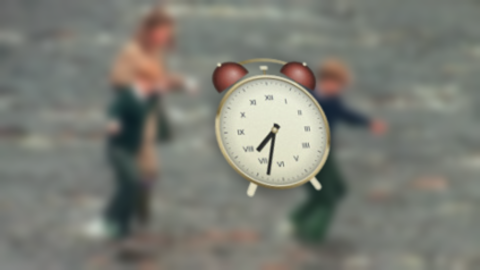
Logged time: 7:33
